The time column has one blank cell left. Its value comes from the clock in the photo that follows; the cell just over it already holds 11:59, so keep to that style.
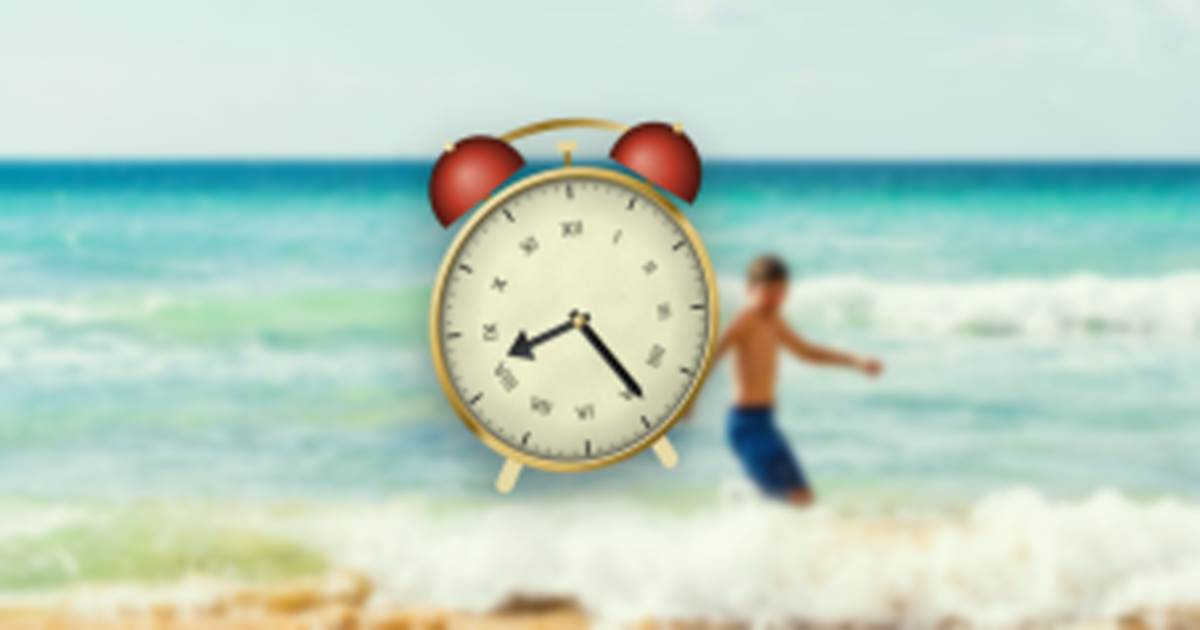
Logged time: 8:24
